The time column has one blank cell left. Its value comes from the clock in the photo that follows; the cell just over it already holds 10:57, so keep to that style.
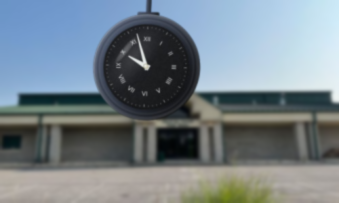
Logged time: 9:57
